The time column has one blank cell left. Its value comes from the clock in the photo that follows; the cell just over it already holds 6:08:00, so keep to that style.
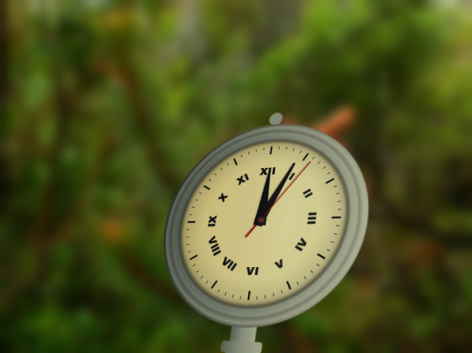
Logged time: 12:04:06
